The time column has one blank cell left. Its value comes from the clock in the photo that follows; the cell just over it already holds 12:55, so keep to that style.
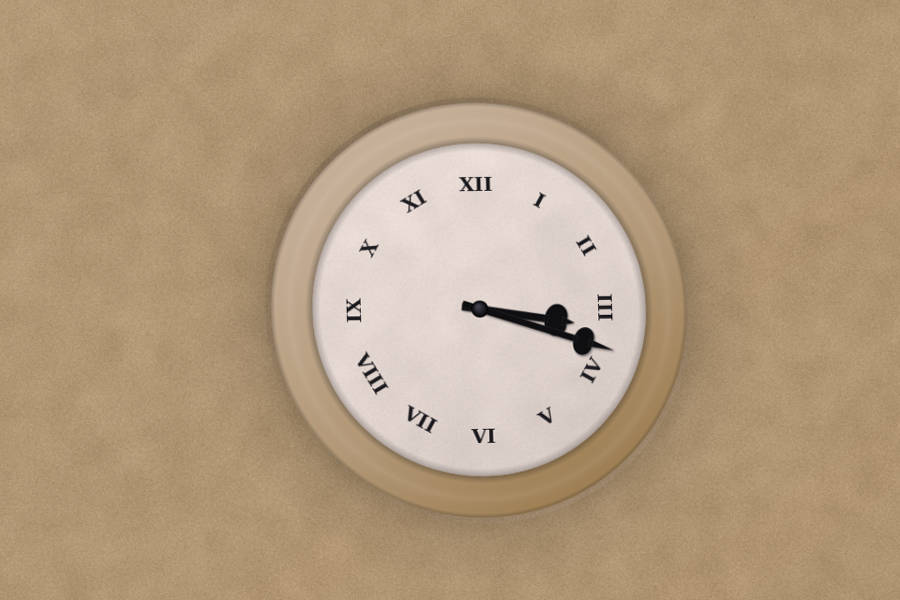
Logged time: 3:18
